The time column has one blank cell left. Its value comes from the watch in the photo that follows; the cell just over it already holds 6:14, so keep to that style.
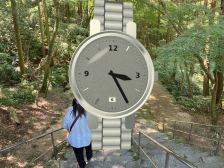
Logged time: 3:25
